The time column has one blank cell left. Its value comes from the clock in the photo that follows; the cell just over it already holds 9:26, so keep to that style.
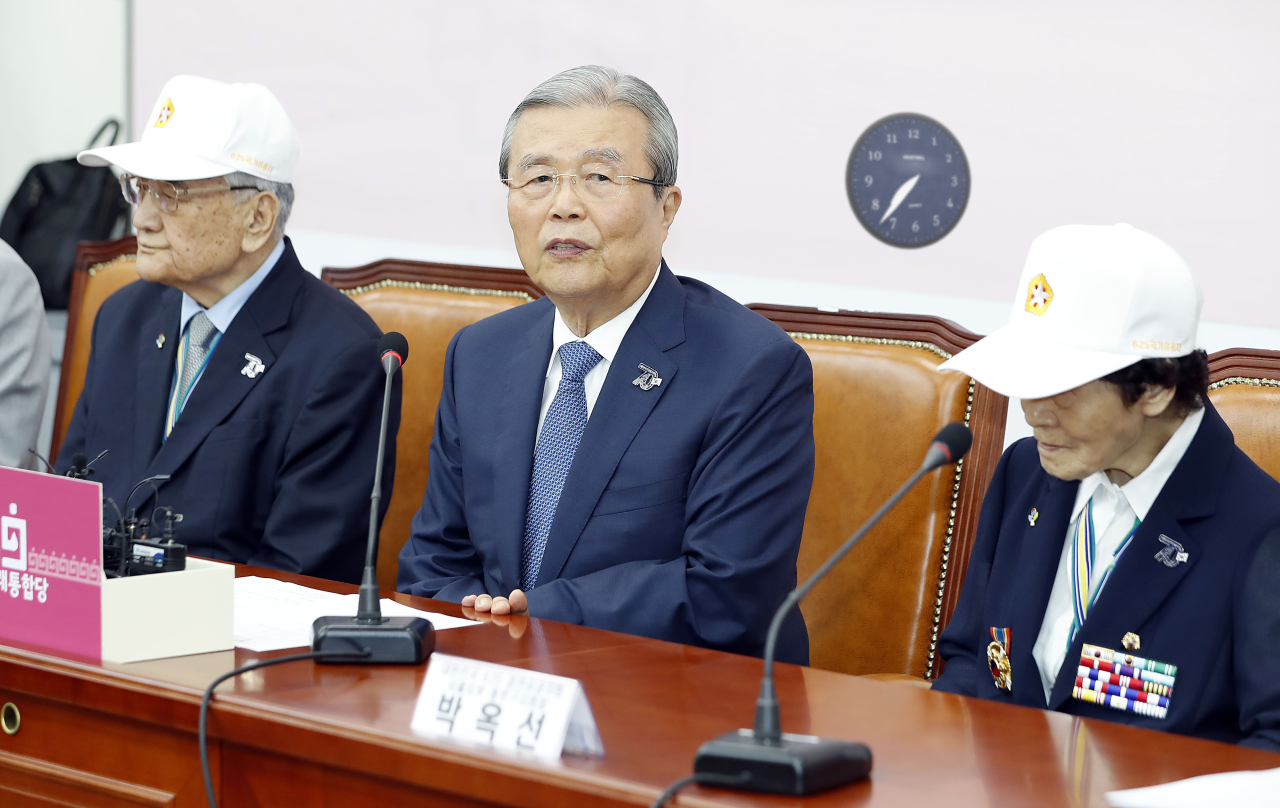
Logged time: 7:37
